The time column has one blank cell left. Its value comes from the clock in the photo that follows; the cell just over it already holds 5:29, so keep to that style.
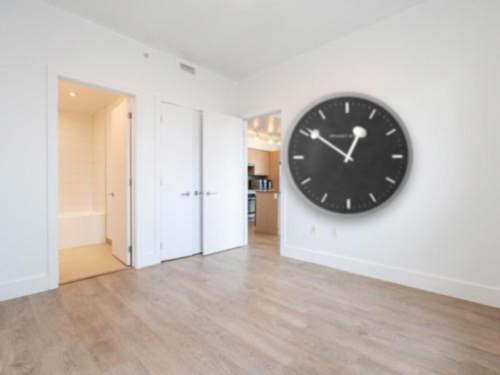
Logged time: 12:51
